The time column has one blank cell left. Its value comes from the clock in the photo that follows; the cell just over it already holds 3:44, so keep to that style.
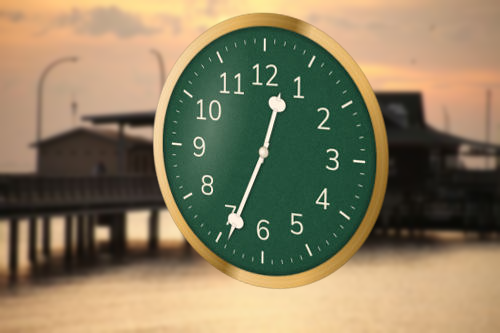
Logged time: 12:34
